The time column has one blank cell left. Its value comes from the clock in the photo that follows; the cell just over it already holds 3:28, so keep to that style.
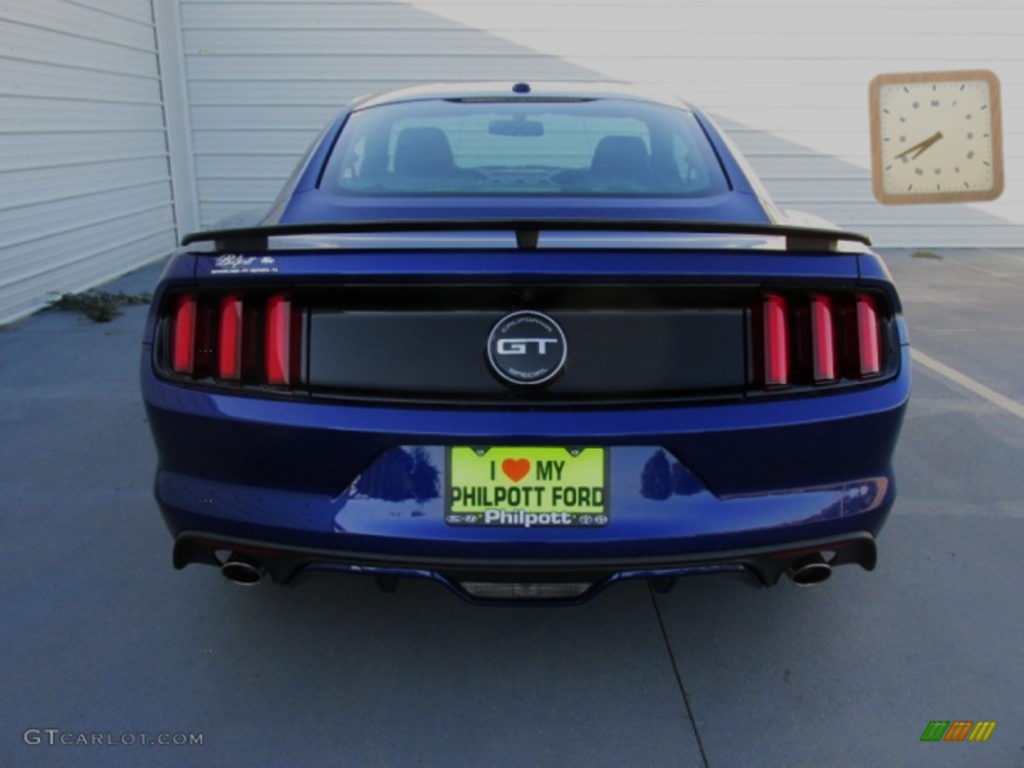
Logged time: 7:41
